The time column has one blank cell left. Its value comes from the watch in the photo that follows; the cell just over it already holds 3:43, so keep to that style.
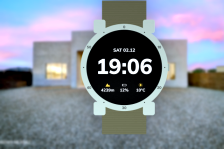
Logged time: 19:06
